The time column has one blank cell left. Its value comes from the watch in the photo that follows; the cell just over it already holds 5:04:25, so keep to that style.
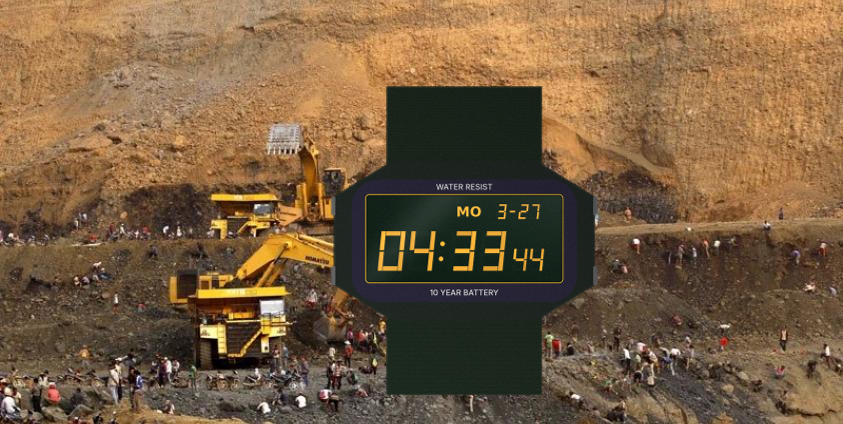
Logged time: 4:33:44
